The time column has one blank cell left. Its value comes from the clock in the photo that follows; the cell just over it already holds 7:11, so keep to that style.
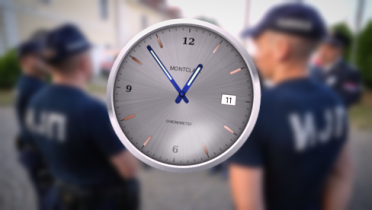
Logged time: 12:53
